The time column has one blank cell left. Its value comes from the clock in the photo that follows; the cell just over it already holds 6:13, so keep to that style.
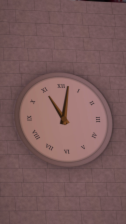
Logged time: 11:02
